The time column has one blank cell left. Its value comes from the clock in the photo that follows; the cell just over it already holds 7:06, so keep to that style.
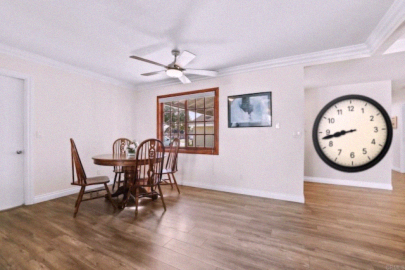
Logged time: 8:43
